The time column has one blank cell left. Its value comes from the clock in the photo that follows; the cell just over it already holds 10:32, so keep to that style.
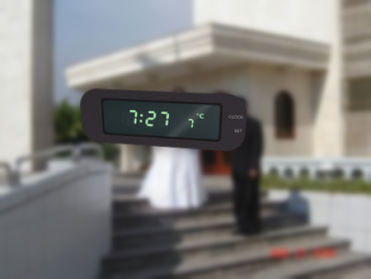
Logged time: 7:27
